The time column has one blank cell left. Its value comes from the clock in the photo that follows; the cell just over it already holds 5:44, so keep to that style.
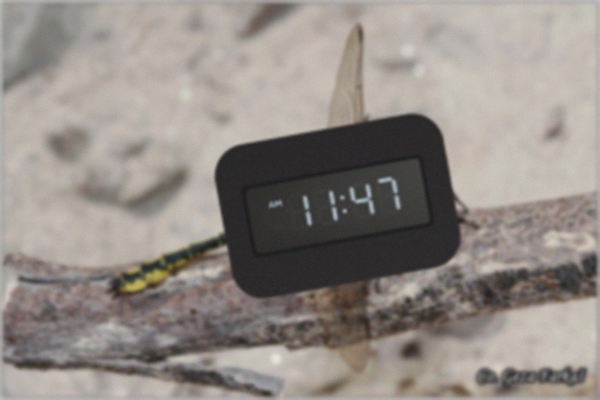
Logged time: 11:47
